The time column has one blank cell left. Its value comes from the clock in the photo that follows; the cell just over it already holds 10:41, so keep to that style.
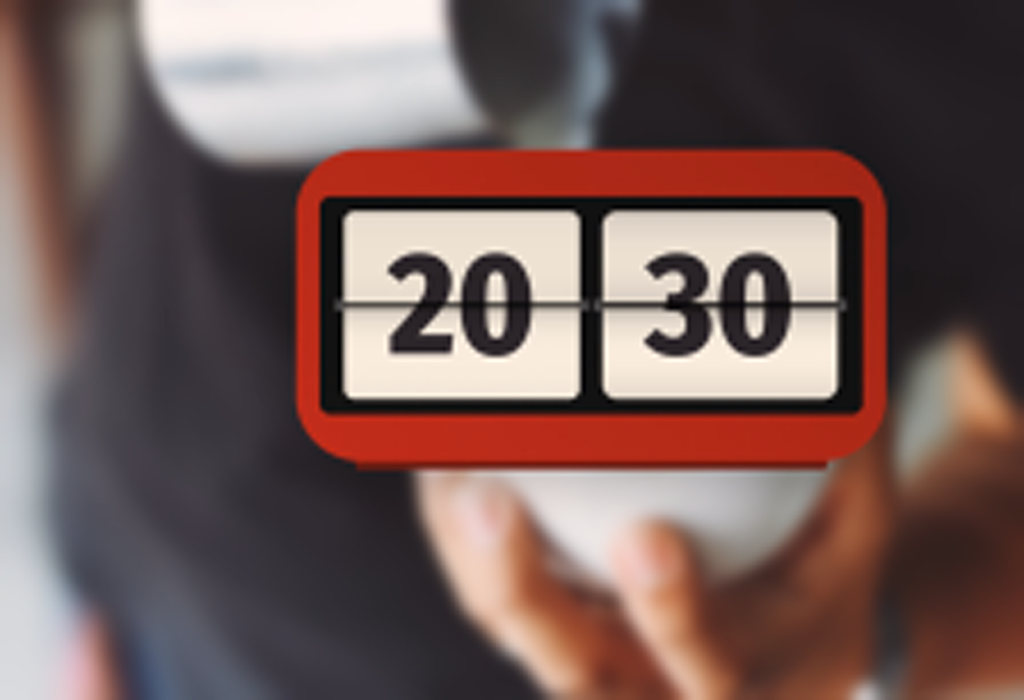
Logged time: 20:30
